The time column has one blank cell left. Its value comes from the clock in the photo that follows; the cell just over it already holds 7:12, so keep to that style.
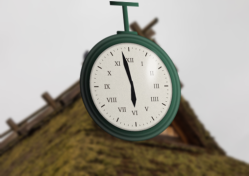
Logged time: 5:58
